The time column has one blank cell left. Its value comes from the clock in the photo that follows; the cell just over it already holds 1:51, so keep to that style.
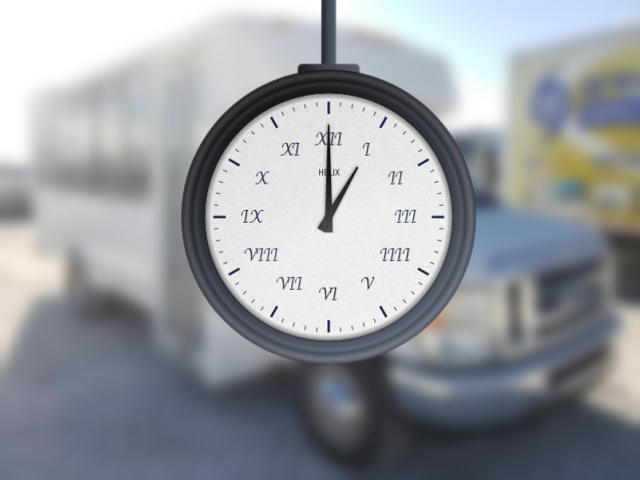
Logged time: 1:00
